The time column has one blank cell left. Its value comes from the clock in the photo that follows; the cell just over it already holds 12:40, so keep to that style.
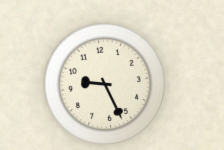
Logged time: 9:27
